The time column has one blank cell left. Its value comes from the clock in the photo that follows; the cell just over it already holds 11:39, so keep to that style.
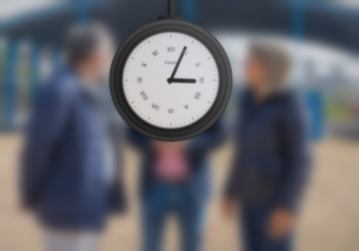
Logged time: 3:04
